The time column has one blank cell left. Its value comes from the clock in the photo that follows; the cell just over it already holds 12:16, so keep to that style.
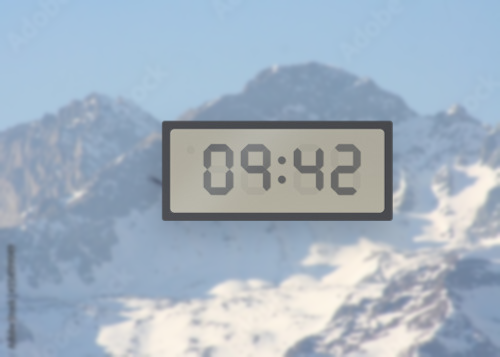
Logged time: 9:42
